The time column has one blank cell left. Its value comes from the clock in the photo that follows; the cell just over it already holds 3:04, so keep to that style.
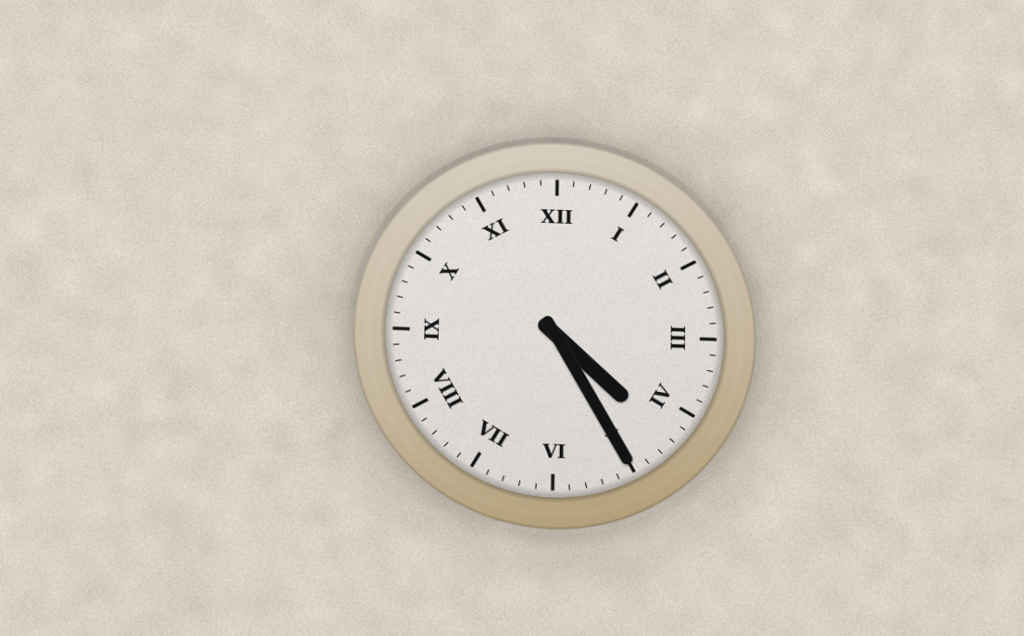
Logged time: 4:25
